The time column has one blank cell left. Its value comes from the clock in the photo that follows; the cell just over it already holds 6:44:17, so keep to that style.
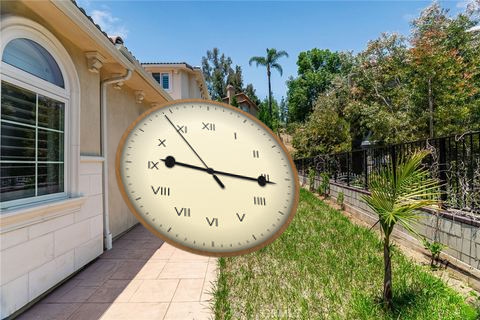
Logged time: 9:15:54
